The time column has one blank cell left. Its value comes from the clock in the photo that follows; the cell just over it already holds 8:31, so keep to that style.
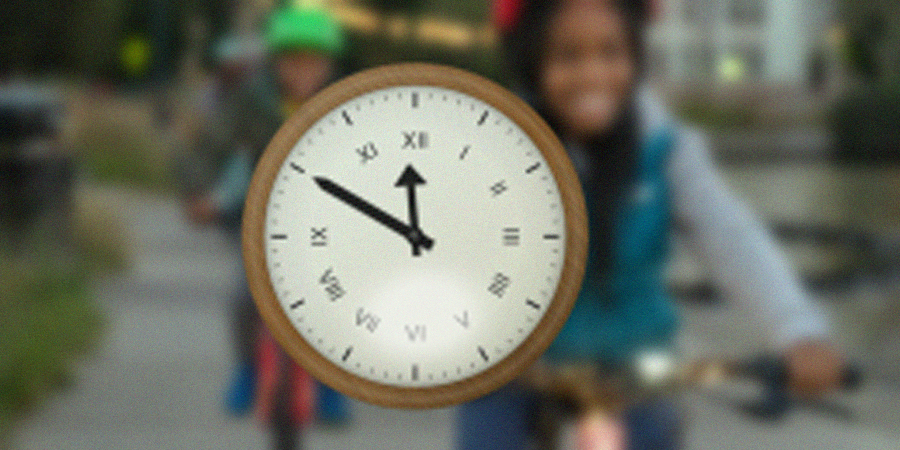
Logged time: 11:50
